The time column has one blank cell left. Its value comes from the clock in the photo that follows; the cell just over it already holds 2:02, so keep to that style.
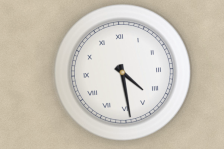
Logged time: 4:29
